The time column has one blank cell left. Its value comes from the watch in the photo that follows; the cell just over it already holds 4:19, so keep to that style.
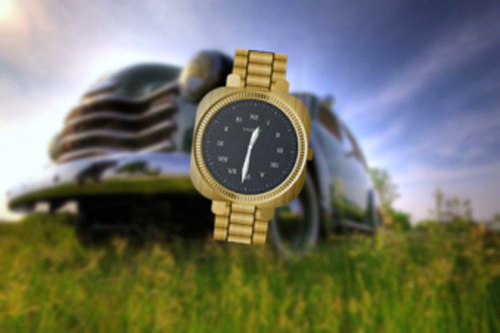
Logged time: 12:31
